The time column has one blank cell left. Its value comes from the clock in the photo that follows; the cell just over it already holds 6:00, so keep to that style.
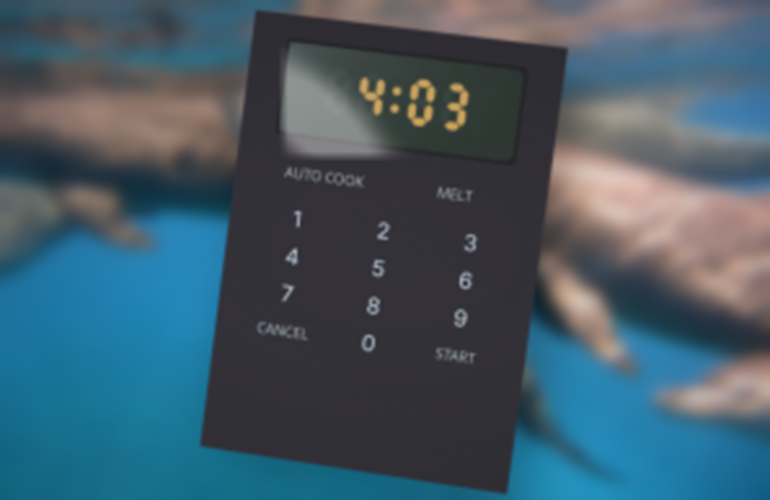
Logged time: 4:03
